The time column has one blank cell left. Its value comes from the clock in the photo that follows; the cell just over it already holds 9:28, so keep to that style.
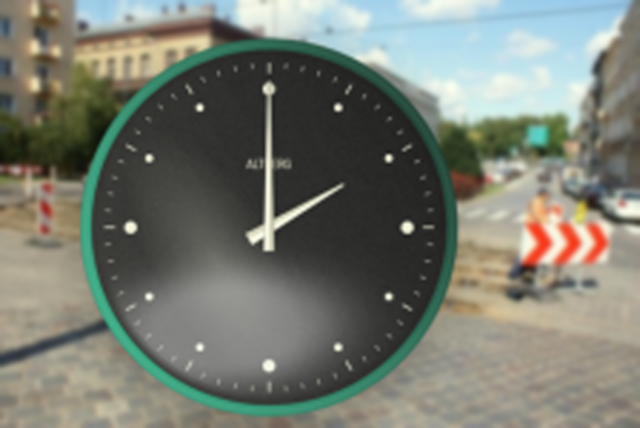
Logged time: 2:00
